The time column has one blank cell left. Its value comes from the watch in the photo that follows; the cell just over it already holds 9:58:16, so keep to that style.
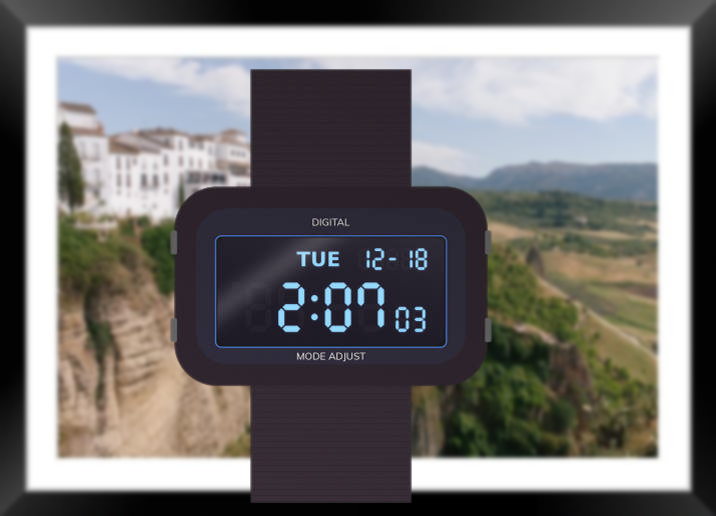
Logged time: 2:07:03
